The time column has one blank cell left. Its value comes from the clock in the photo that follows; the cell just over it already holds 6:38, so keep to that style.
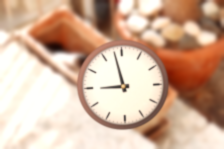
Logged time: 8:58
